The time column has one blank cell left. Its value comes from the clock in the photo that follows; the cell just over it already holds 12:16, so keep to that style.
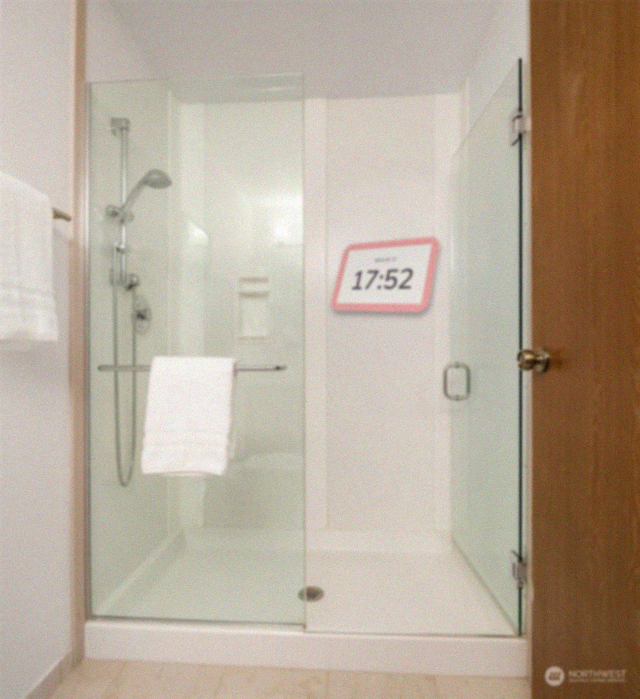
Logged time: 17:52
